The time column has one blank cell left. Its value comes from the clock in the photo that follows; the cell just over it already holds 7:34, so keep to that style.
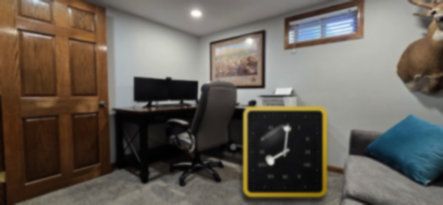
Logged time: 8:01
